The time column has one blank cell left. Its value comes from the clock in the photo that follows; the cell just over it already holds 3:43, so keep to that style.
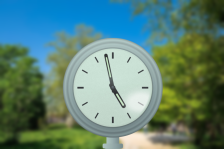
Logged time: 4:58
